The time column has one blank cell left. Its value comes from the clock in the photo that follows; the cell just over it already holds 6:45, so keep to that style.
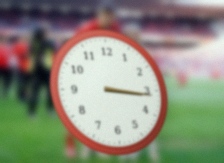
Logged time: 3:16
